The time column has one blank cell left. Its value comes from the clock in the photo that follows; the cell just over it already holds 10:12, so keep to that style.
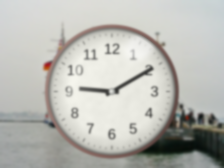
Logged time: 9:10
